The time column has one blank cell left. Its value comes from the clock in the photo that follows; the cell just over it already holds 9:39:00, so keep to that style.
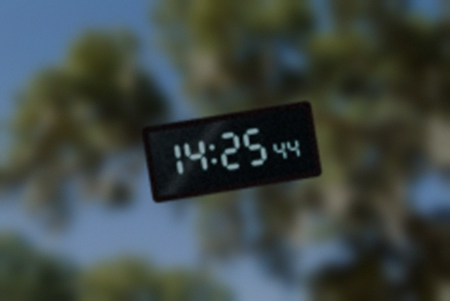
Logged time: 14:25:44
